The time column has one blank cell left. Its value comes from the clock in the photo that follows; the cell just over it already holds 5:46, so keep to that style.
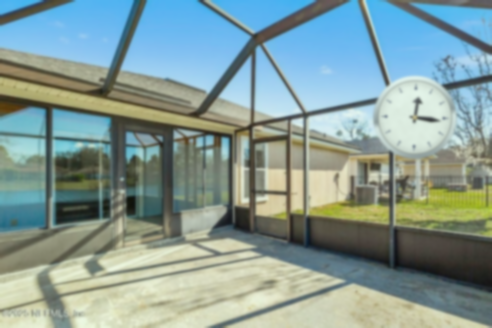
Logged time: 12:16
